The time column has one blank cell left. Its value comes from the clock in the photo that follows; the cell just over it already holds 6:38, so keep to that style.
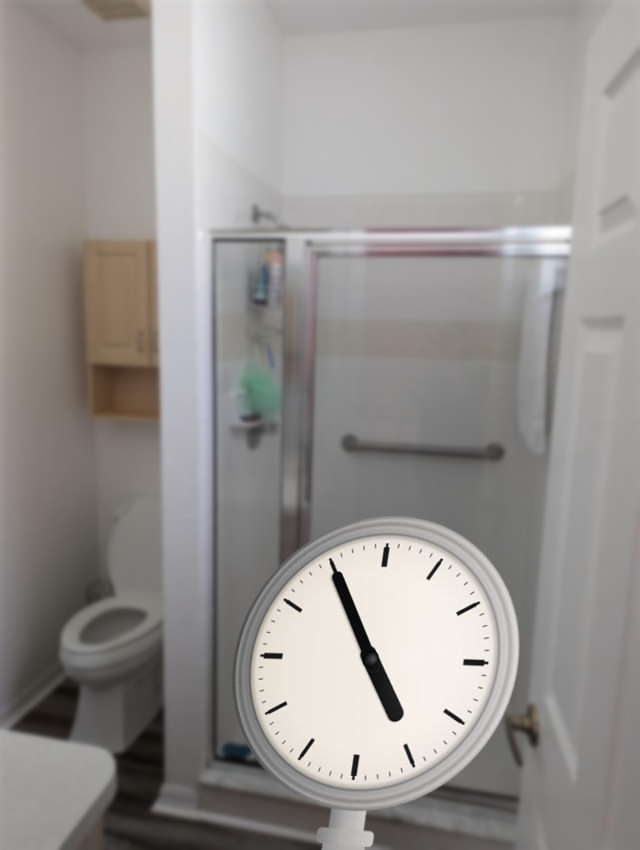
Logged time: 4:55
